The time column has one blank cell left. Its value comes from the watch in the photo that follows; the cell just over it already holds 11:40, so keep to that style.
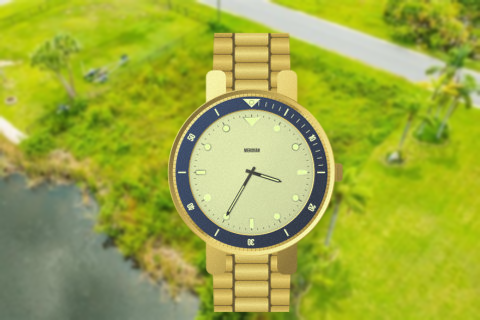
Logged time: 3:35
